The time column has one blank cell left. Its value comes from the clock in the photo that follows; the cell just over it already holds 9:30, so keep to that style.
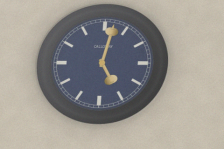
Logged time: 5:02
